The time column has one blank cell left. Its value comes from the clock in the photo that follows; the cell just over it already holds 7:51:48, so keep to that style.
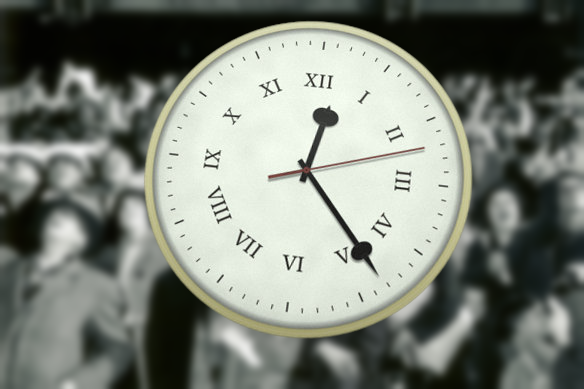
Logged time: 12:23:12
